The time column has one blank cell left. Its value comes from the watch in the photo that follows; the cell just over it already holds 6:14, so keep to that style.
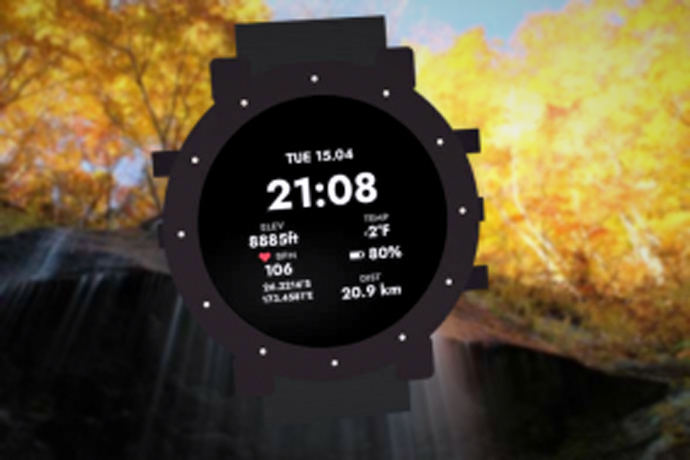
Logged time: 21:08
